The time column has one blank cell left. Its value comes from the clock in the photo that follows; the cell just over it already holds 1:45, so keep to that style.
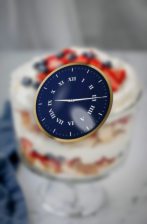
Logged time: 9:15
